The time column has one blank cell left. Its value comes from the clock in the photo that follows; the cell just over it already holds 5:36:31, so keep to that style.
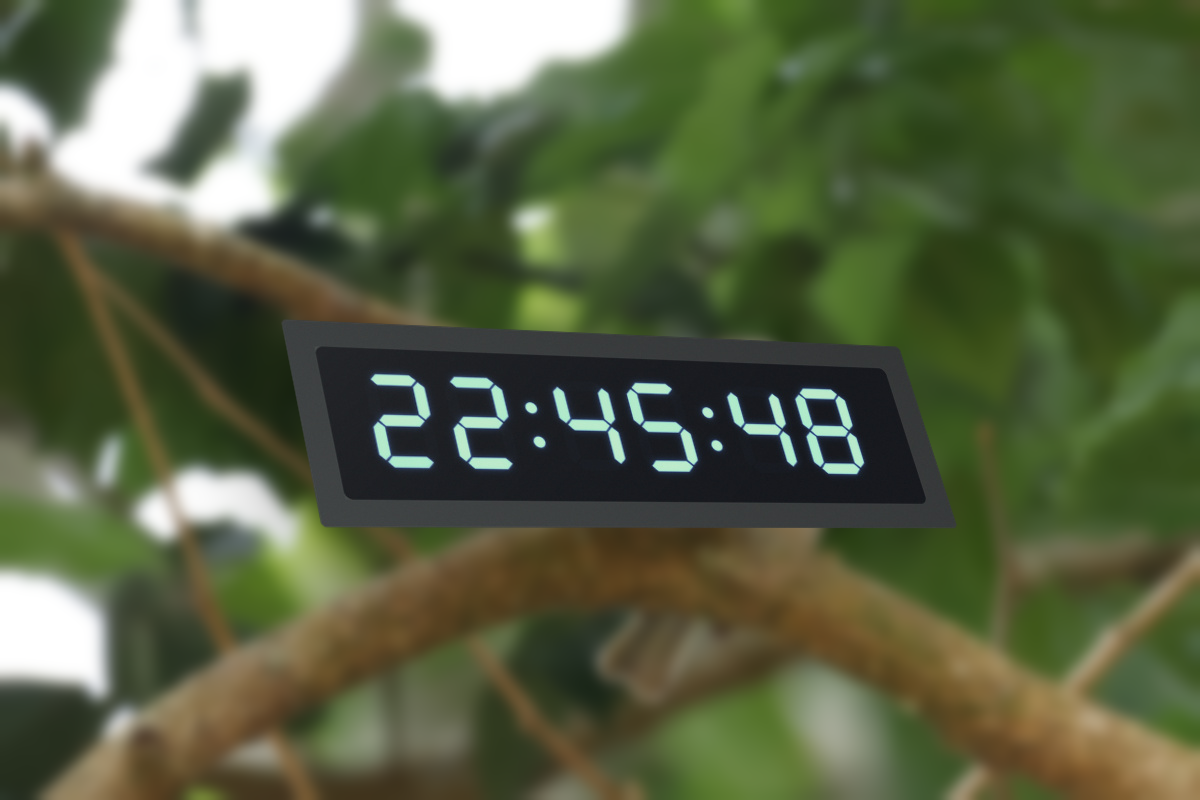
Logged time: 22:45:48
